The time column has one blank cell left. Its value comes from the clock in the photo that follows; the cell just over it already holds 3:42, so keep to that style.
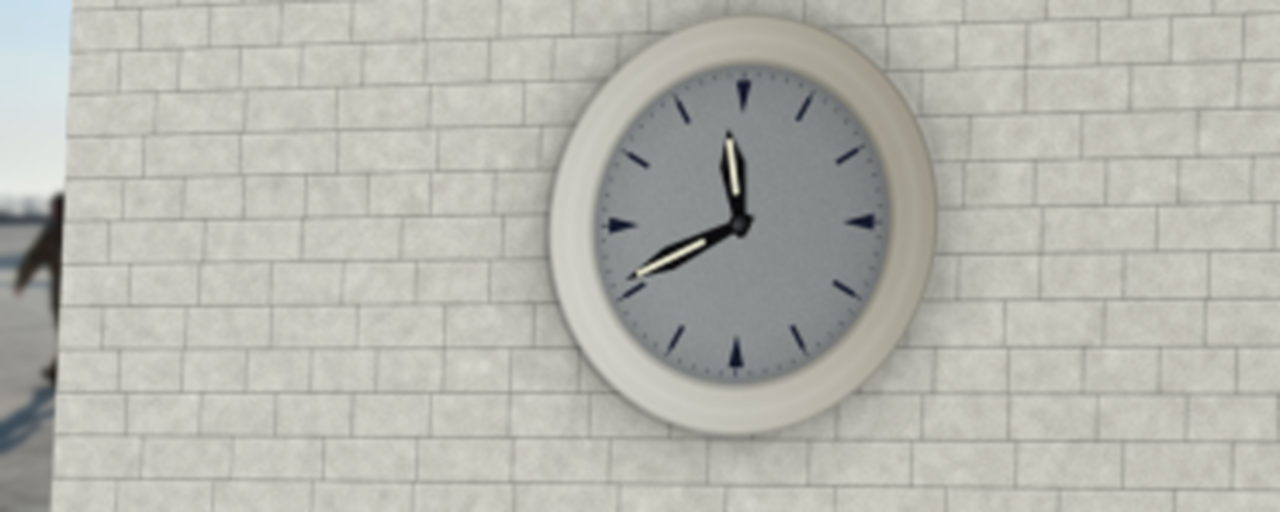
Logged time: 11:41
